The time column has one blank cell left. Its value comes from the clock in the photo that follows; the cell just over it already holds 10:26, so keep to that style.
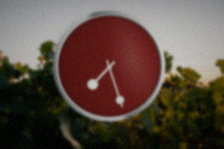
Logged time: 7:27
